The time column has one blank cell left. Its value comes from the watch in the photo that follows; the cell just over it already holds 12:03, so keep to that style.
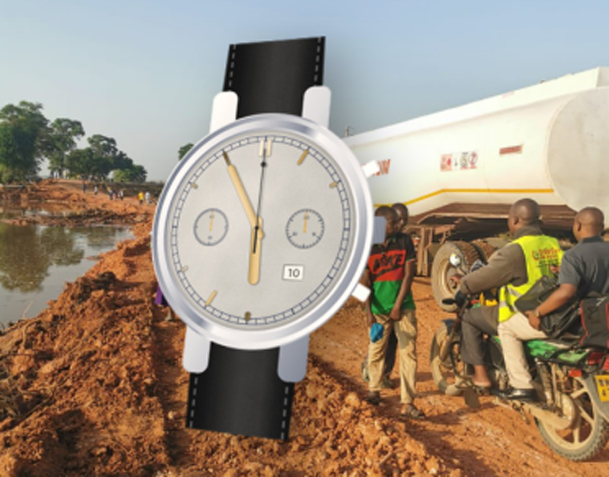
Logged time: 5:55
